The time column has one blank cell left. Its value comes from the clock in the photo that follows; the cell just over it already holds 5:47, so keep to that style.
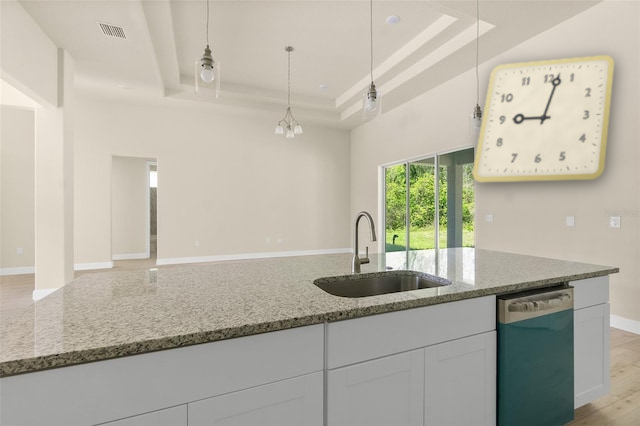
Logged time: 9:02
